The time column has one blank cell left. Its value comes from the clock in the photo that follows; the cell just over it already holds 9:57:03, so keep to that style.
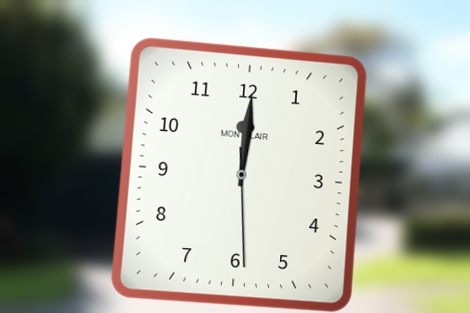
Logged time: 12:00:29
